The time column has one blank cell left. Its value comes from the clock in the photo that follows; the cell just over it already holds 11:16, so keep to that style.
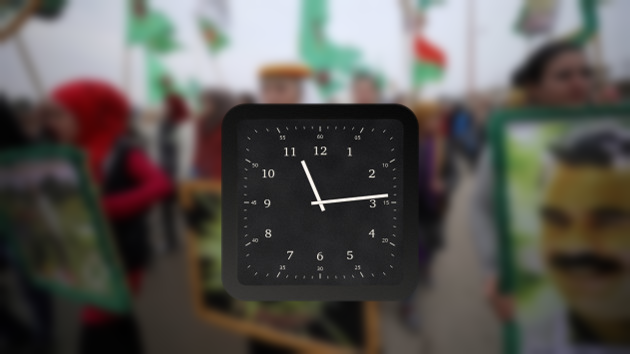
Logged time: 11:14
